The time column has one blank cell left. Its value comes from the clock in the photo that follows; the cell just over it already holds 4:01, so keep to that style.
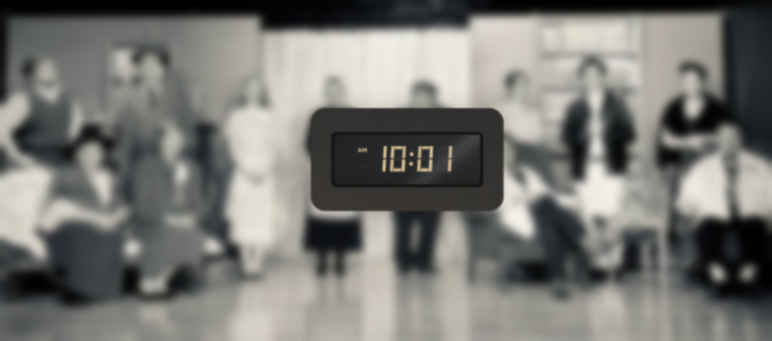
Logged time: 10:01
